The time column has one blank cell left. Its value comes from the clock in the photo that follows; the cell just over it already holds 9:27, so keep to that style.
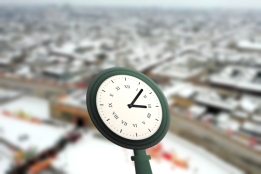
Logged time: 3:07
